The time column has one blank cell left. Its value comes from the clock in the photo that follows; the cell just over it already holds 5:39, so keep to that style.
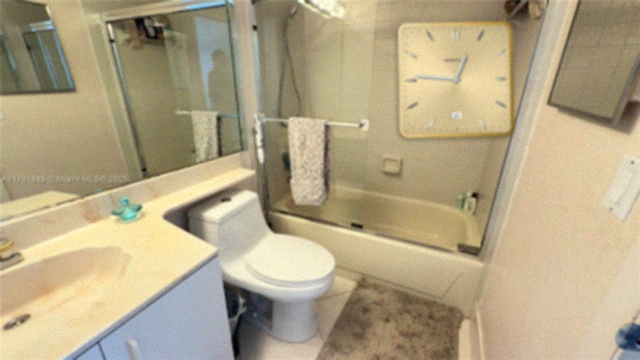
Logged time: 12:46
